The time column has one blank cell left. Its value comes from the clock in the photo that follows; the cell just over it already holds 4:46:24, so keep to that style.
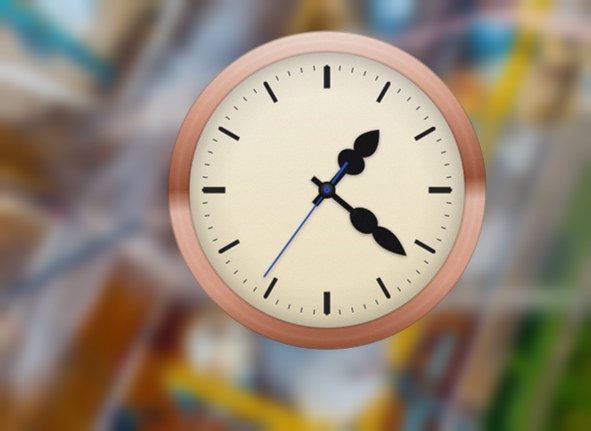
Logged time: 1:21:36
